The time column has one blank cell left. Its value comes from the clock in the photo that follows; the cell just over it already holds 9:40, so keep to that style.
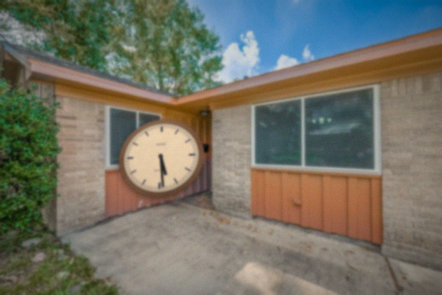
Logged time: 5:29
